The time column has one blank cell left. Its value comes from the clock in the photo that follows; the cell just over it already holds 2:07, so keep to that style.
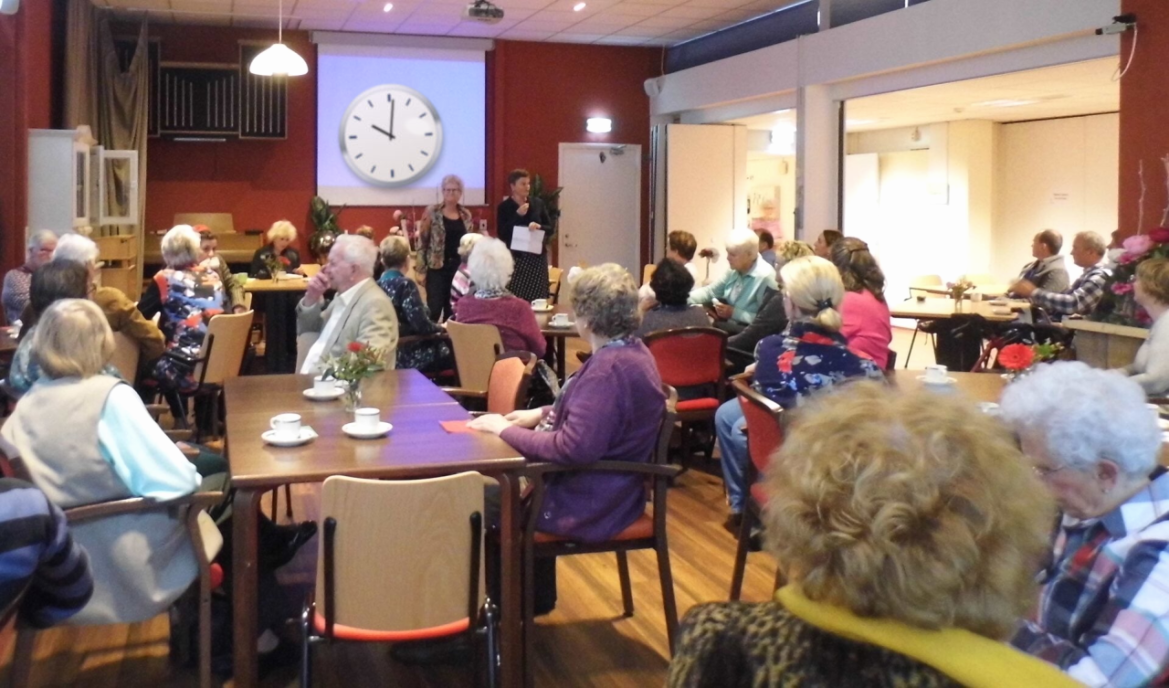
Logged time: 10:01
